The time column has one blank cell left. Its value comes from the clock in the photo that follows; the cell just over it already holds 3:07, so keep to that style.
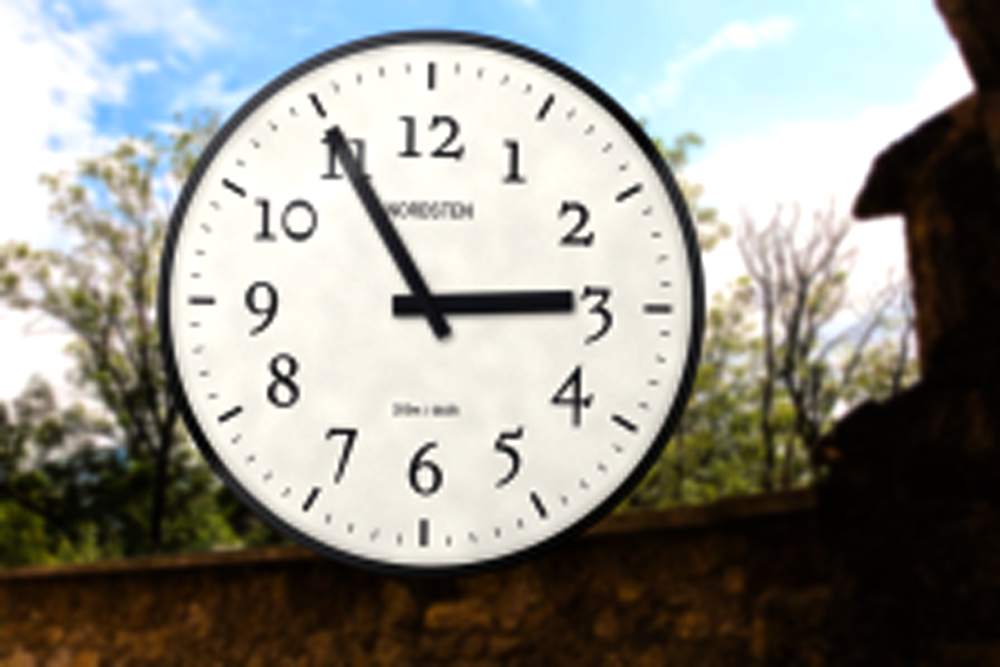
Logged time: 2:55
